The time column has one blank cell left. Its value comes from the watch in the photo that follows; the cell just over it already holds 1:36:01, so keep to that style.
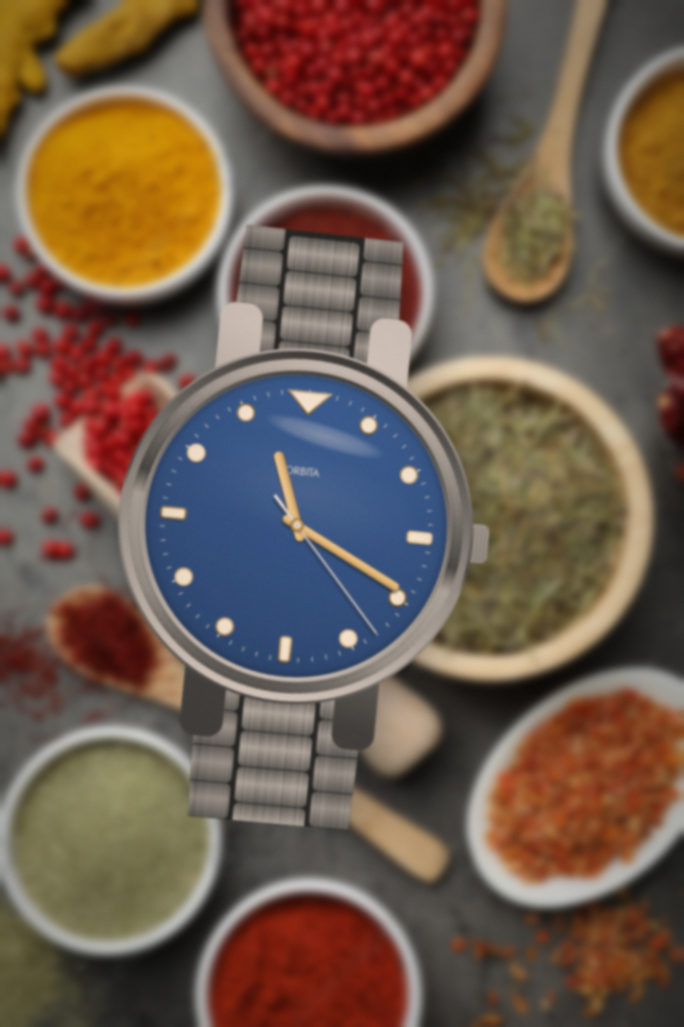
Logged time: 11:19:23
